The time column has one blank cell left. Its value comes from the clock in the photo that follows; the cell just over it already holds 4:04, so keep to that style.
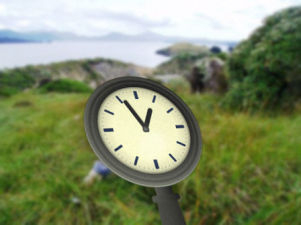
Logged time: 12:56
